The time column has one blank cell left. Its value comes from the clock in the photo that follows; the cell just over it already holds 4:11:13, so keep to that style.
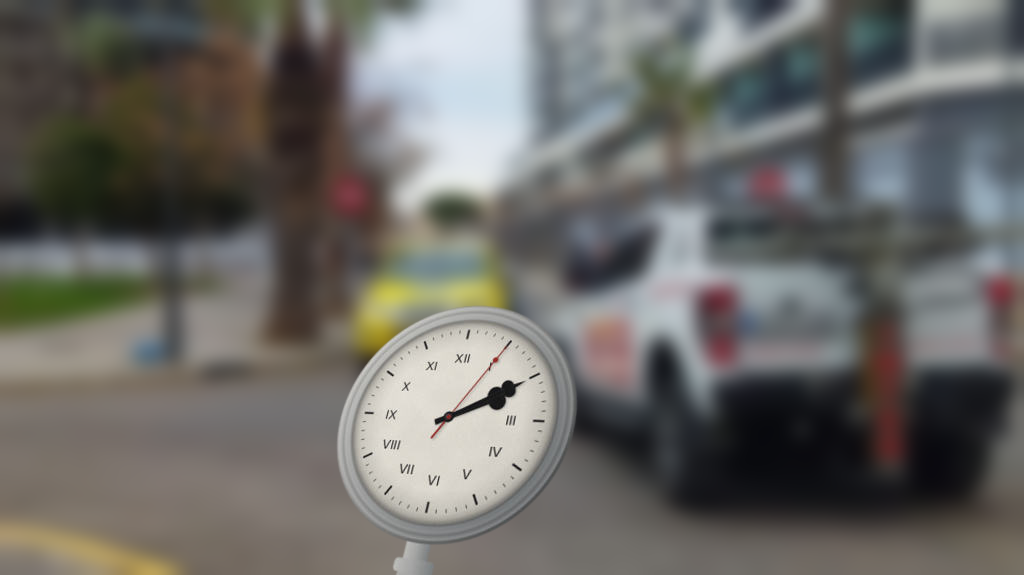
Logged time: 2:10:05
